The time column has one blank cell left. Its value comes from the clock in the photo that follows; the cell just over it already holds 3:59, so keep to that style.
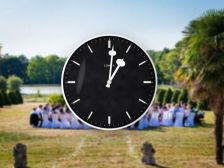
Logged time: 1:01
